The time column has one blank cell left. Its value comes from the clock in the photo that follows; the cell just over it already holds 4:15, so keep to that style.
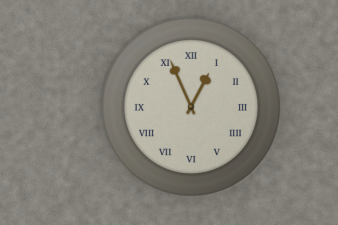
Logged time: 12:56
